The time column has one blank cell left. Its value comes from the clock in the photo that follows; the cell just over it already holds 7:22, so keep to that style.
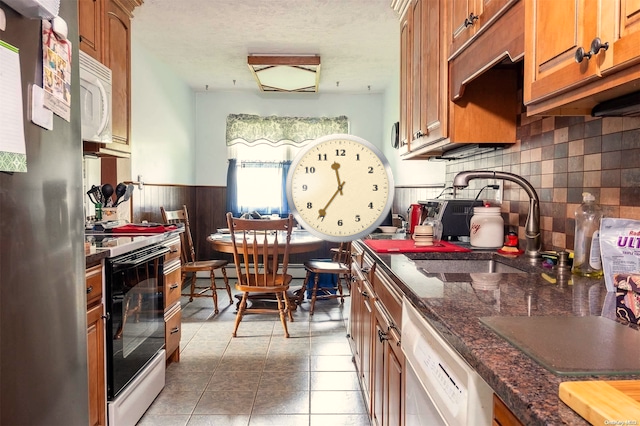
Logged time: 11:36
